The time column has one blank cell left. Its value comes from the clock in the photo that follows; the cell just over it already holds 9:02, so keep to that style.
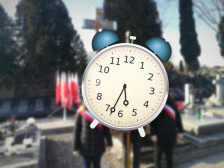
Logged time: 5:33
